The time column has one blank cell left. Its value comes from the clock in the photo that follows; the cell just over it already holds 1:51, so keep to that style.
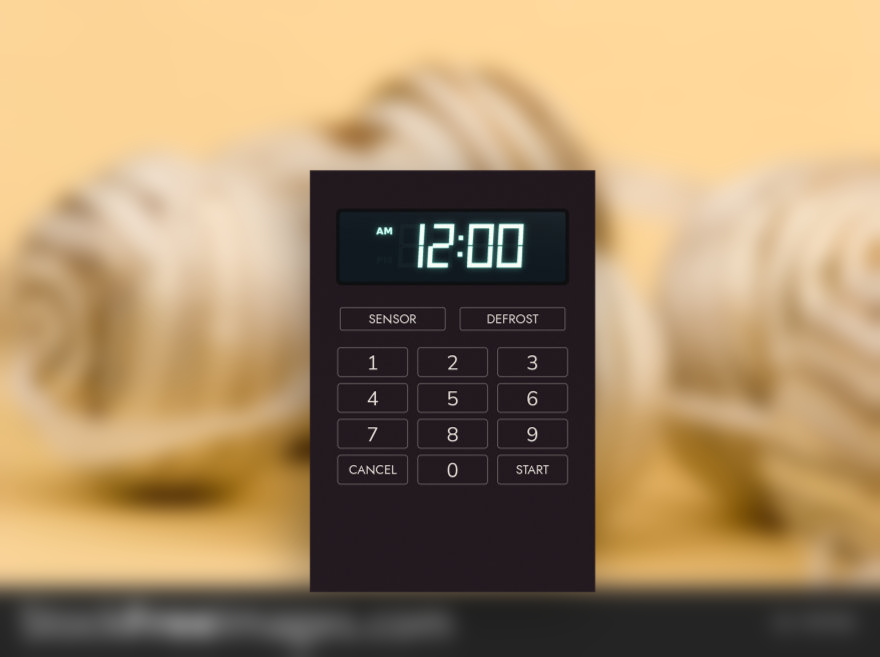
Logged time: 12:00
